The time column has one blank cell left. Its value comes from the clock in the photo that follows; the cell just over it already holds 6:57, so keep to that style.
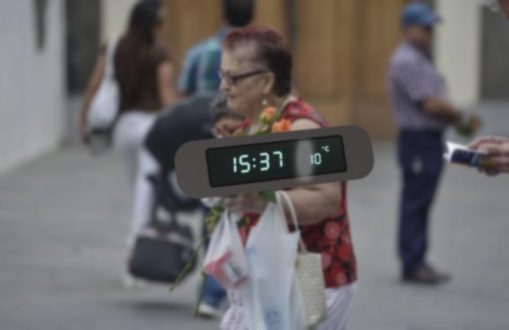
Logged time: 15:37
